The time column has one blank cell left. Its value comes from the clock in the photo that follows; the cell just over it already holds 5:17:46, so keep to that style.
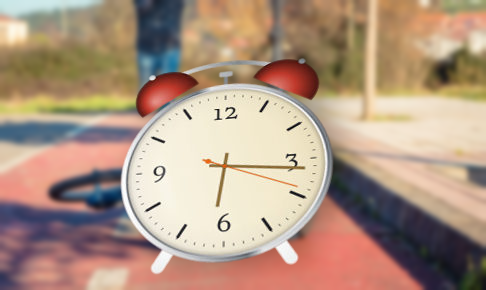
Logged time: 6:16:19
